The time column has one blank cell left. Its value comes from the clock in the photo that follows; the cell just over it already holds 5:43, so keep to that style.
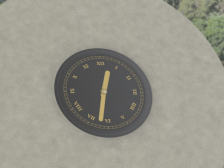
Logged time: 12:32
